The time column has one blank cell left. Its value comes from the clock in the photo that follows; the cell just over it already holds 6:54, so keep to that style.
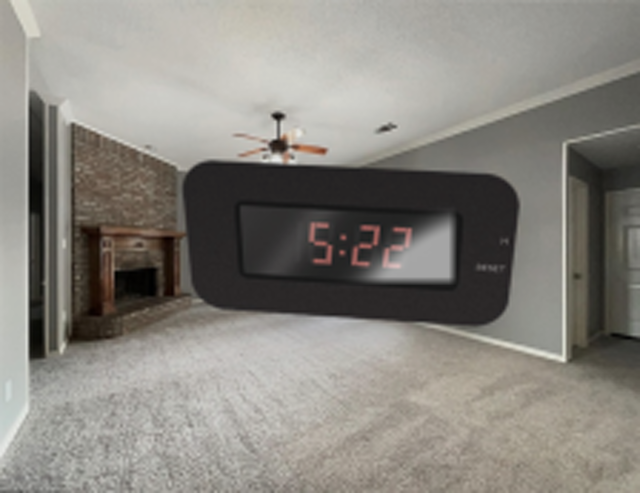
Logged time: 5:22
